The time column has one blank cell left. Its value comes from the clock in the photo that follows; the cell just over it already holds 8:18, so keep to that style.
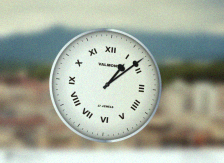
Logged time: 1:08
